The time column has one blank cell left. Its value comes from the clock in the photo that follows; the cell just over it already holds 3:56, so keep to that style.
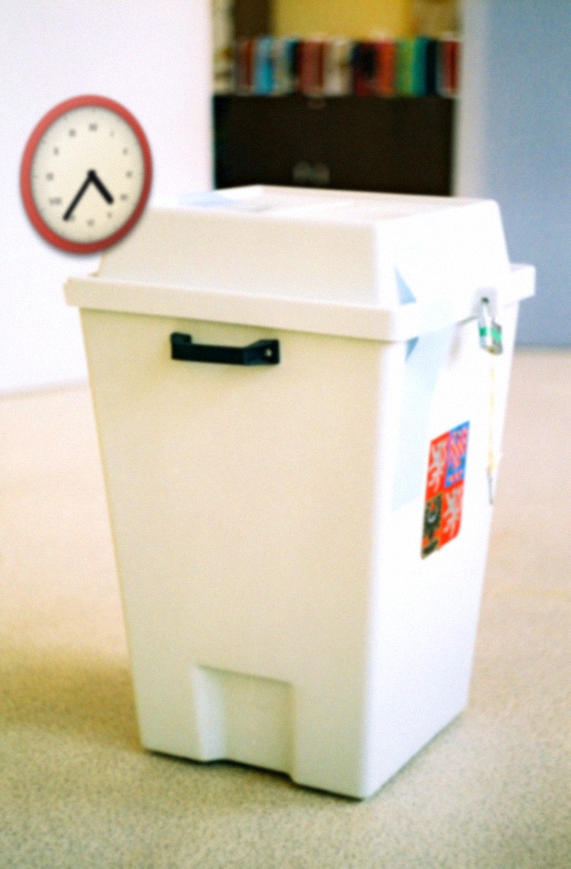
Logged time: 4:36
